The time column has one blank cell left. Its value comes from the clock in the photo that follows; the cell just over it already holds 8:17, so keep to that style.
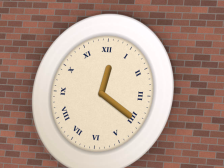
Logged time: 12:20
